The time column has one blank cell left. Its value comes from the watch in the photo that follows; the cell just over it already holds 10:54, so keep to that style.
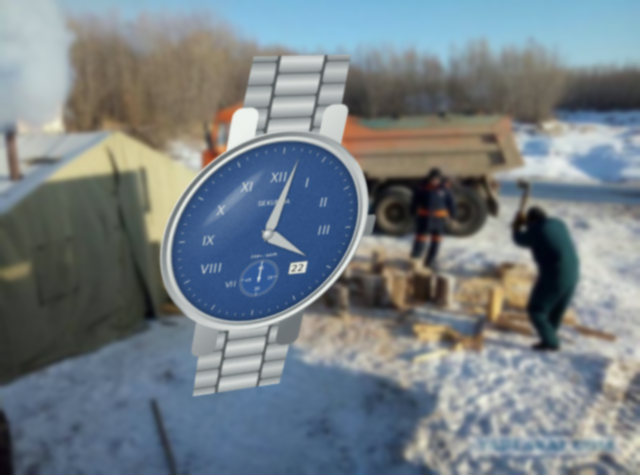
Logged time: 4:02
